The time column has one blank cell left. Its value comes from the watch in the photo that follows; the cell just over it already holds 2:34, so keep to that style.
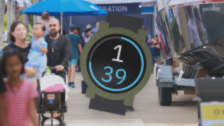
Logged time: 1:39
